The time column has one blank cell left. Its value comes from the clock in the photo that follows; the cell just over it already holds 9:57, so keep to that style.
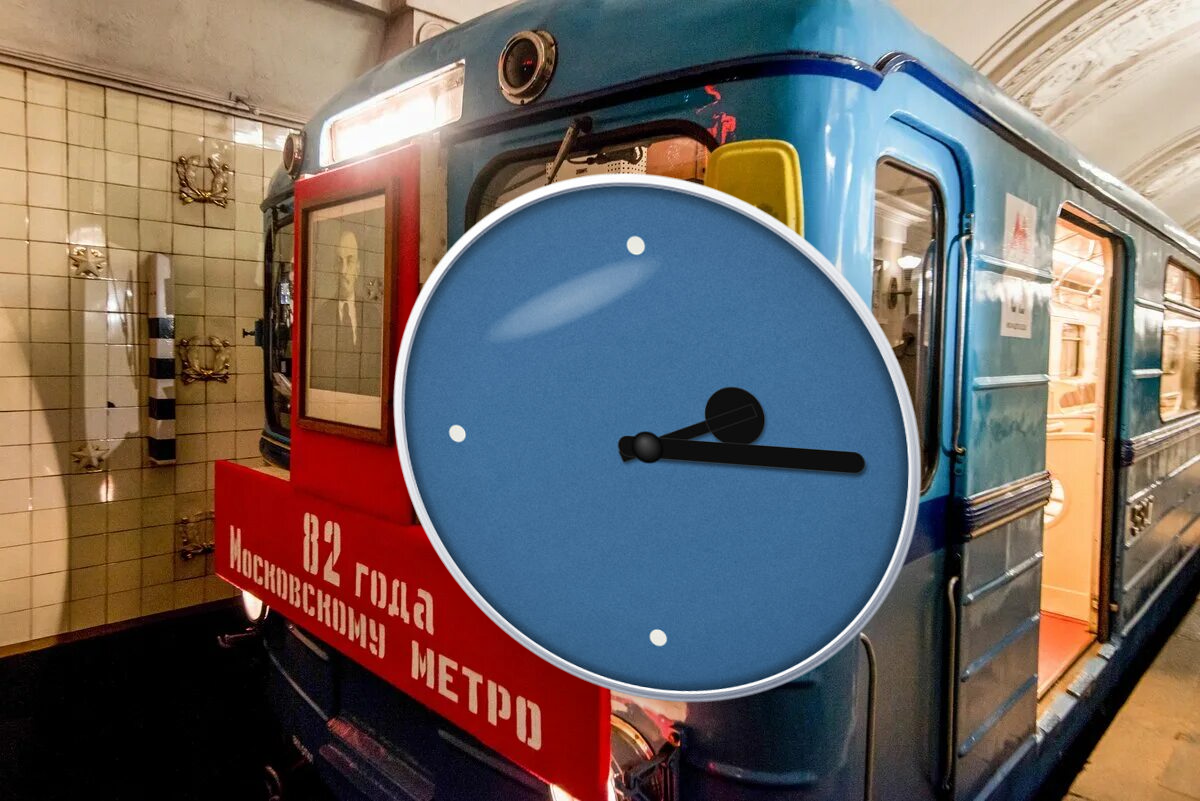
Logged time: 2:15
